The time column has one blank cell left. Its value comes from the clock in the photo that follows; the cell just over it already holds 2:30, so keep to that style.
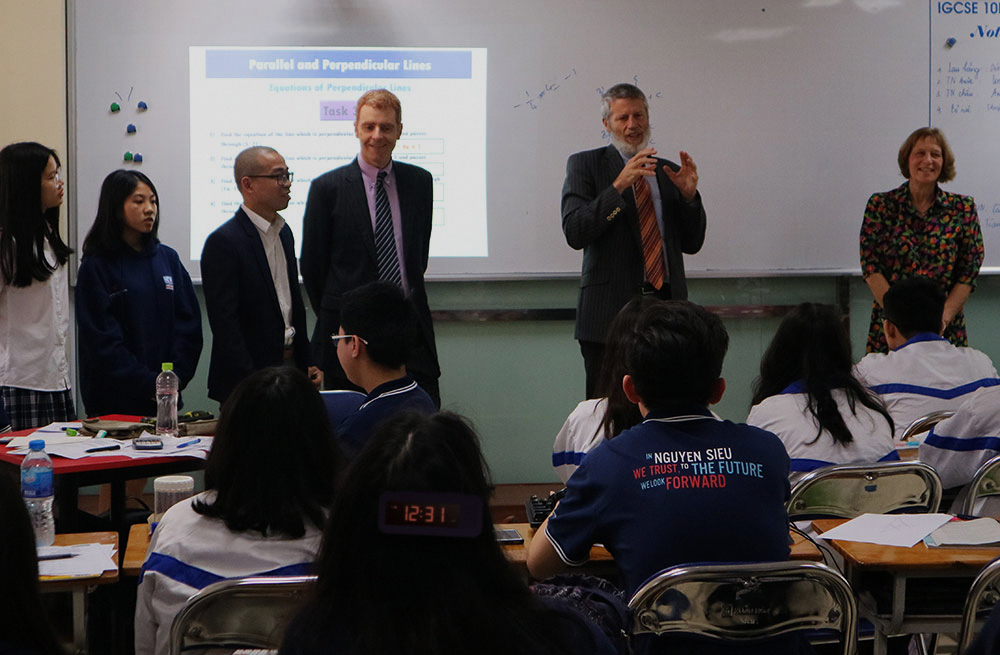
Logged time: 12:31
